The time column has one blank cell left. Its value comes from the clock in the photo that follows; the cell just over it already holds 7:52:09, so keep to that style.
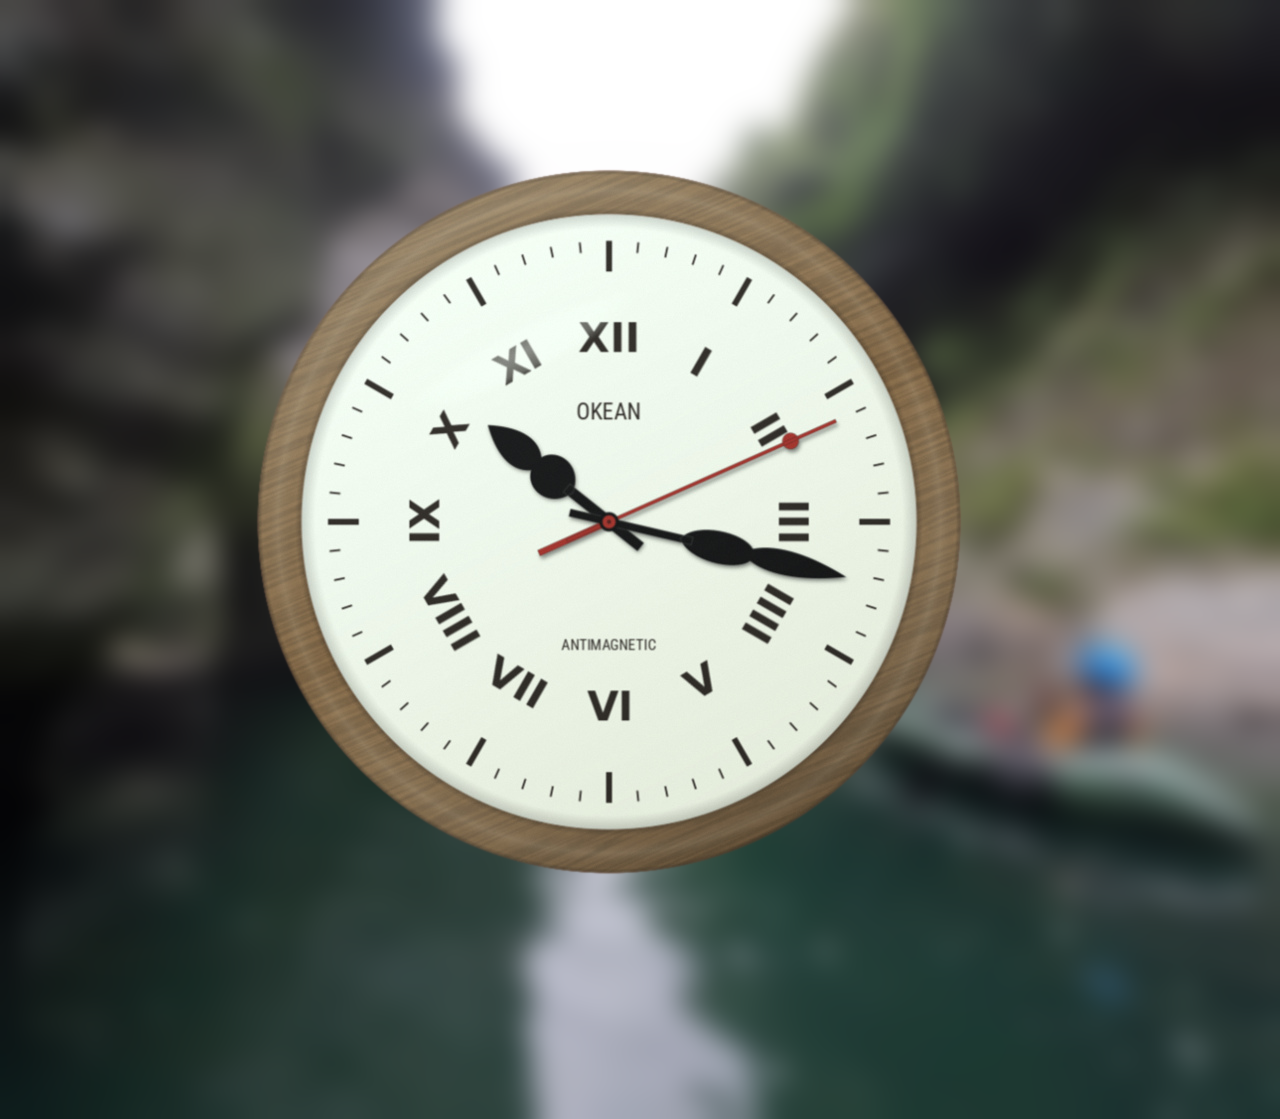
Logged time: 10:17:11
